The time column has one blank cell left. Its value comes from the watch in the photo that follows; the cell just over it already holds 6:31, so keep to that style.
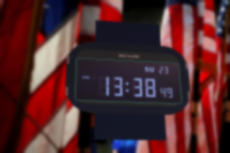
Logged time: 13:38
